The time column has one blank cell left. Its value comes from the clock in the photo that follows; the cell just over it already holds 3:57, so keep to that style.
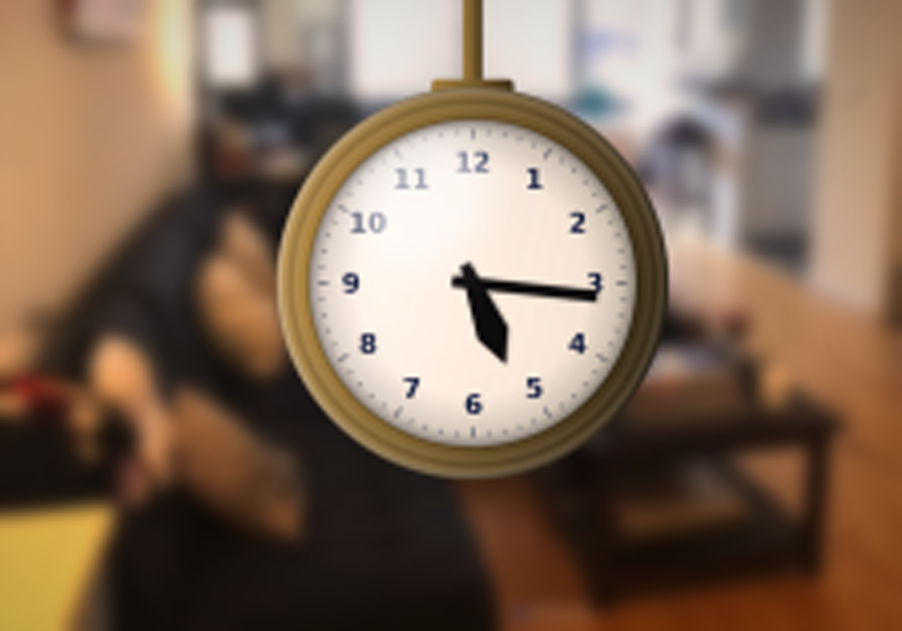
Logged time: 5:16
